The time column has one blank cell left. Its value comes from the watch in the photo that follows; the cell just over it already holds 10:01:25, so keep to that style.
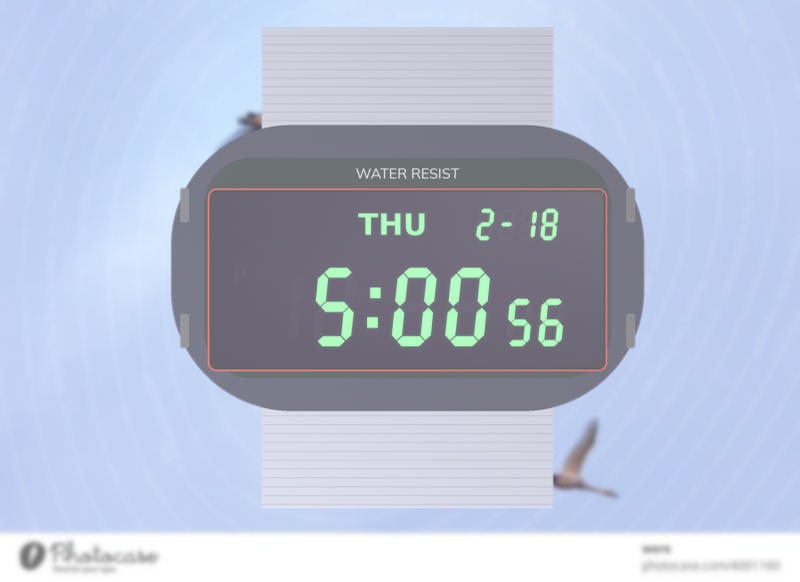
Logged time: 5:00:56
